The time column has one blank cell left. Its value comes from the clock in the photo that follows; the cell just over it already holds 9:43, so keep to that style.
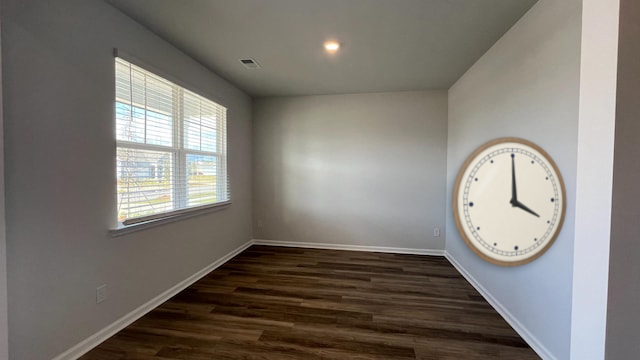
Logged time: 4:00
